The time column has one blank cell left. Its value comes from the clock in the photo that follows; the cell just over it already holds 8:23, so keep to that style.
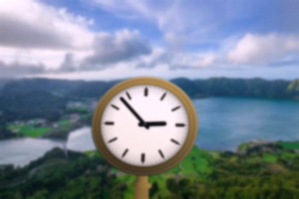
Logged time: 2:53
